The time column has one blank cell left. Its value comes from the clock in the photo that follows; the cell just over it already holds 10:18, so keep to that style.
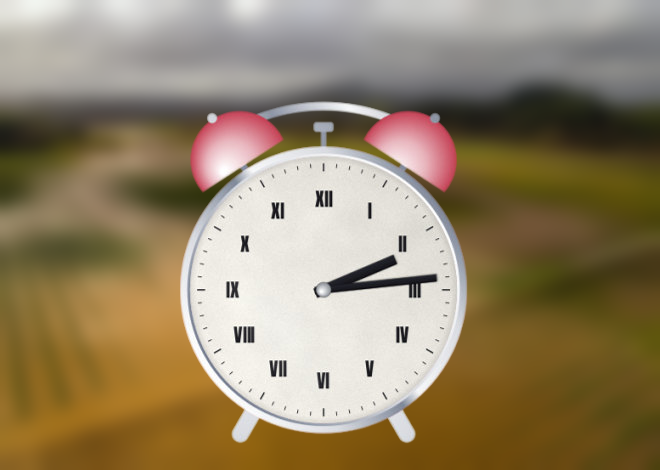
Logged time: 2:14
